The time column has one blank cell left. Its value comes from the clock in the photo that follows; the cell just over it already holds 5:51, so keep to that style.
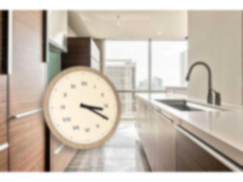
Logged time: 3:20
